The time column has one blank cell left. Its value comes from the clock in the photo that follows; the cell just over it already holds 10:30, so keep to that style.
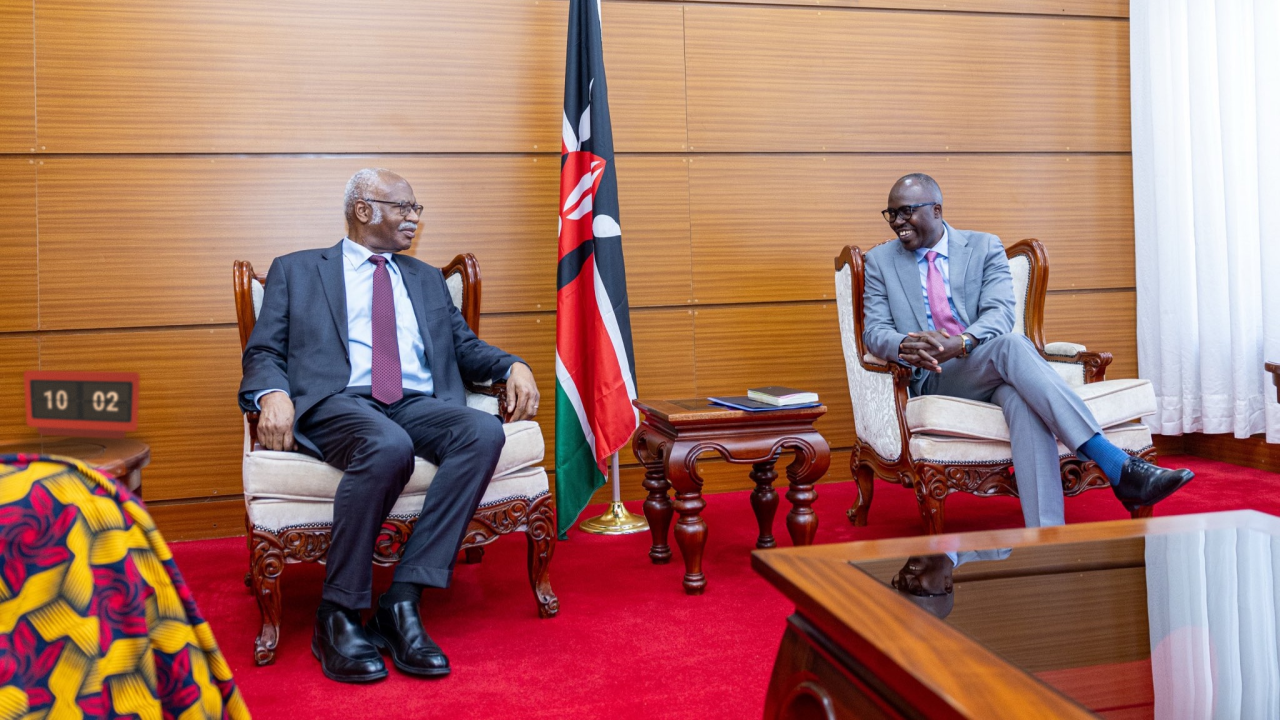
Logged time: 10:02
